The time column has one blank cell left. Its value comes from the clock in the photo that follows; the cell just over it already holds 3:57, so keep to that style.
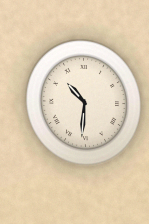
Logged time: 10:31
